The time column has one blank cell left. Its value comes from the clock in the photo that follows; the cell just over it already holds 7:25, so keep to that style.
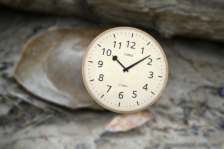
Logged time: 10:08
